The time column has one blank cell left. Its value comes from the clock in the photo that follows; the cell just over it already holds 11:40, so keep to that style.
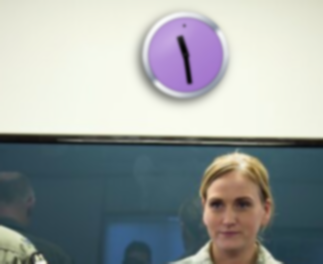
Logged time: 11:29
